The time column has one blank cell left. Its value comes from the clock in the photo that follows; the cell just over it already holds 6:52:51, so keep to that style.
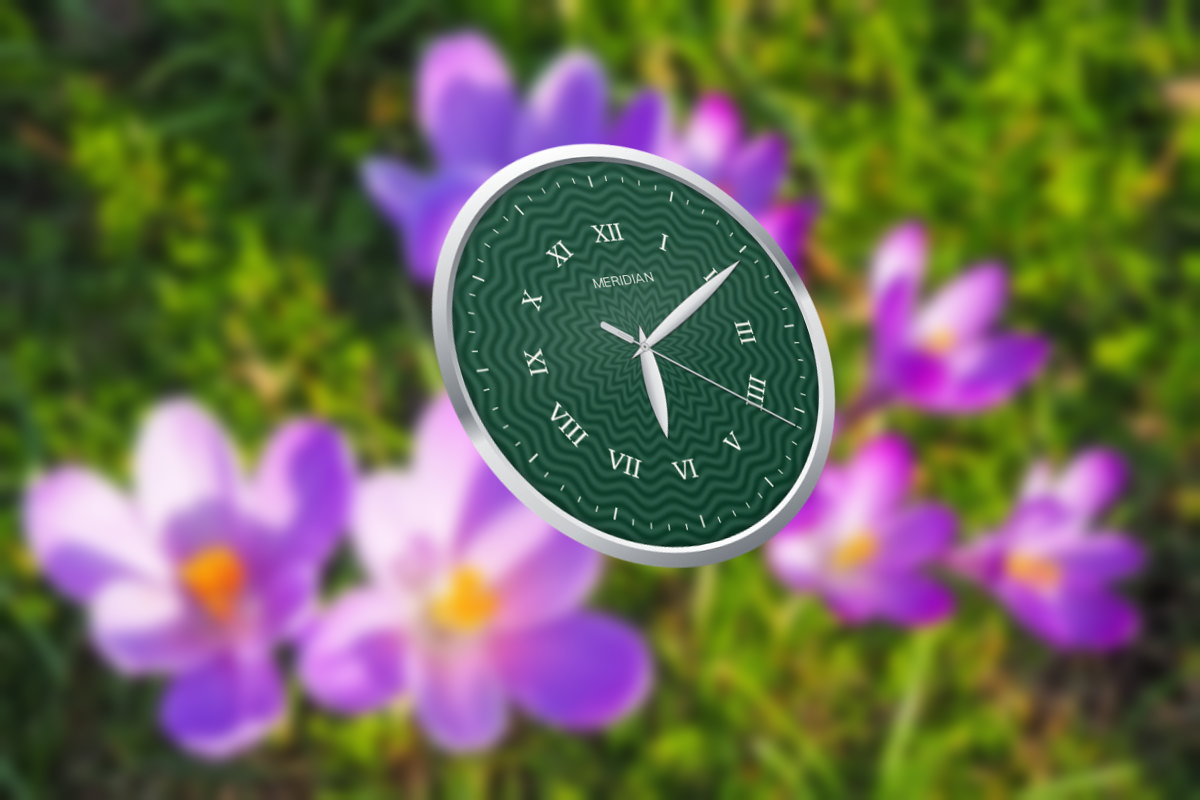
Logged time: 6:10:21
